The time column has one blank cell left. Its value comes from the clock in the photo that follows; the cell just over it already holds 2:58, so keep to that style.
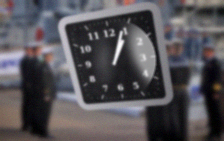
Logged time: 1:04
